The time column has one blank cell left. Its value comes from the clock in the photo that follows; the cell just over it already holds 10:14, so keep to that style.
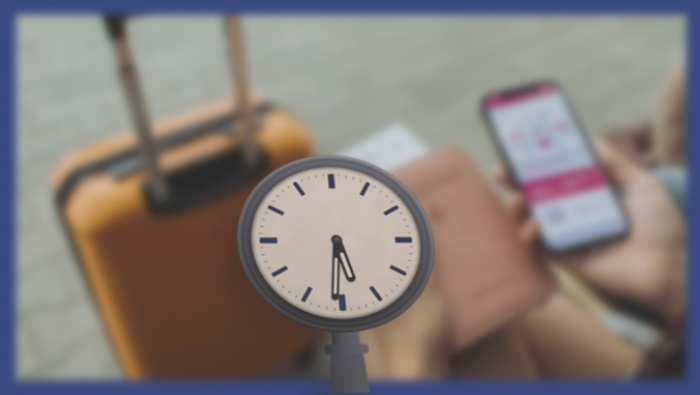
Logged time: 5:31
